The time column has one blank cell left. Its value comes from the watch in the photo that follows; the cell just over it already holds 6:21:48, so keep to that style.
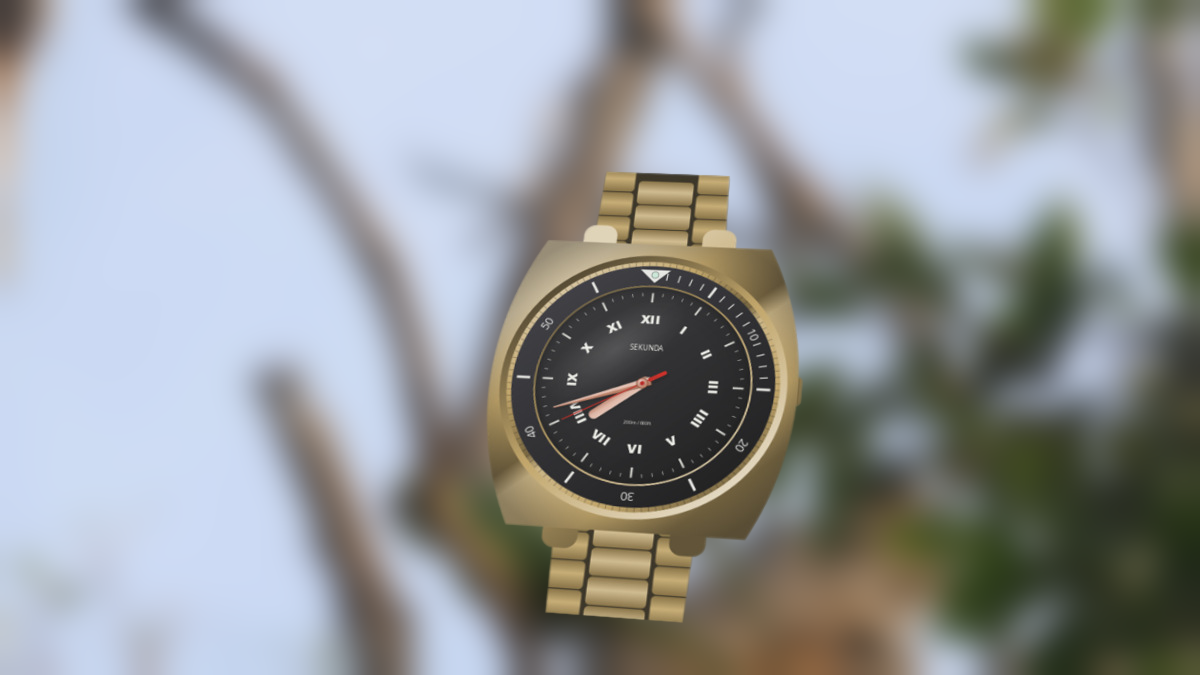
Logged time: 7:41:40
